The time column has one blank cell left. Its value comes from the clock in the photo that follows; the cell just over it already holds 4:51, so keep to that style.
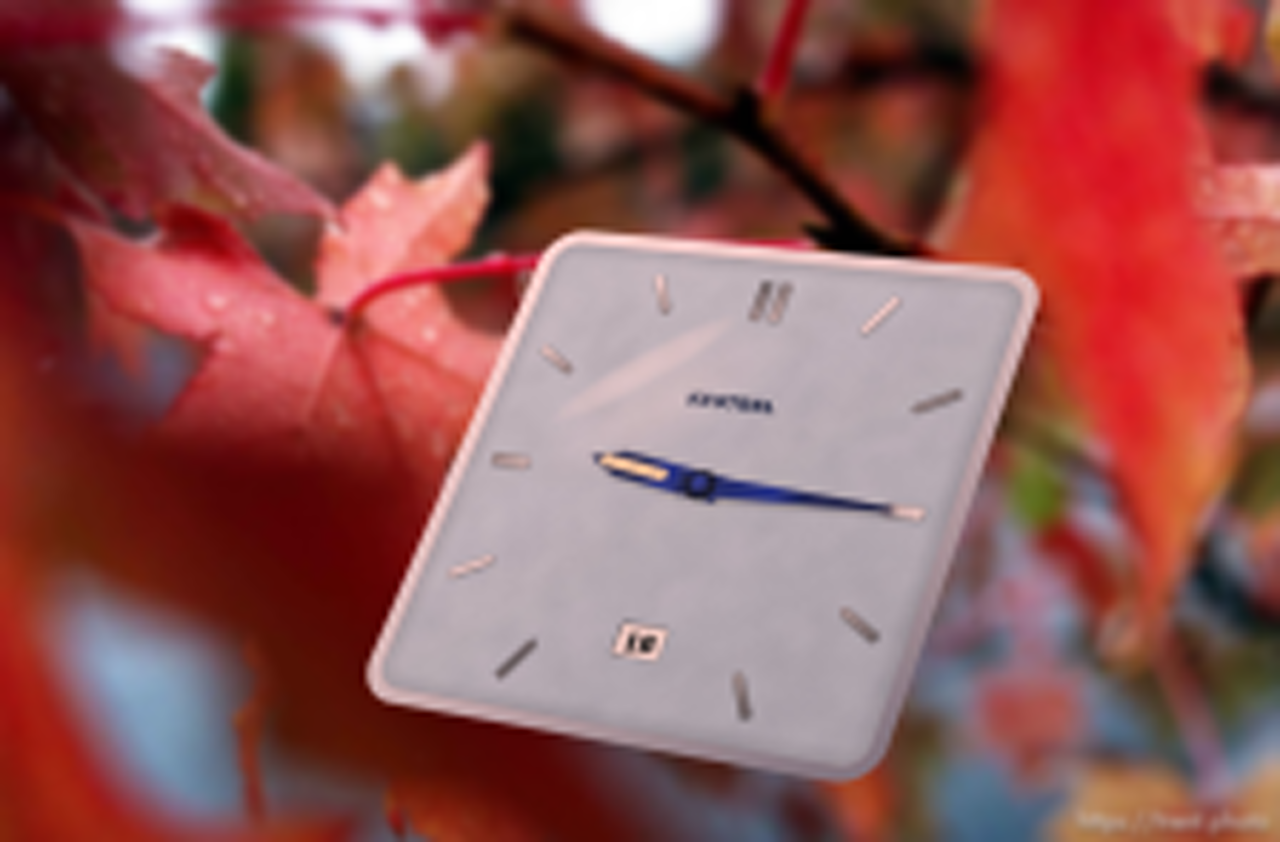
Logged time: 9:15
